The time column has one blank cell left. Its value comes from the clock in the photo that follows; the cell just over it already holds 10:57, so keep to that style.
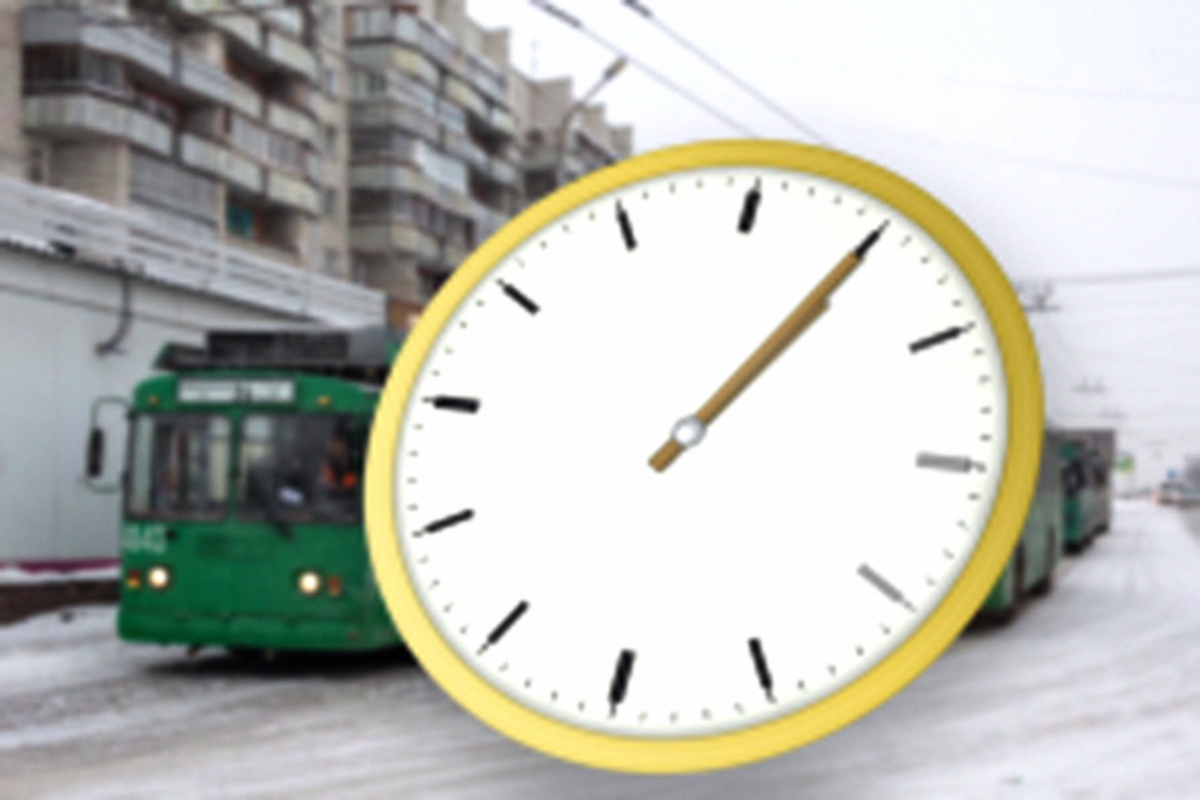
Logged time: 1:05
